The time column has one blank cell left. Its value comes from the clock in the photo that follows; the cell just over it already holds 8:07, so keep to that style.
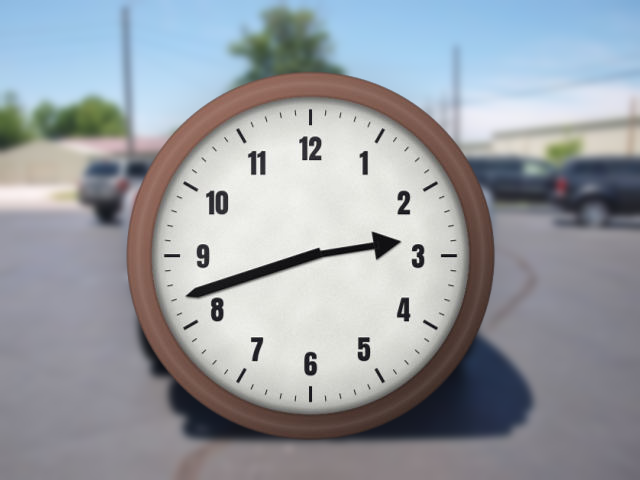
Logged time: 2:42
